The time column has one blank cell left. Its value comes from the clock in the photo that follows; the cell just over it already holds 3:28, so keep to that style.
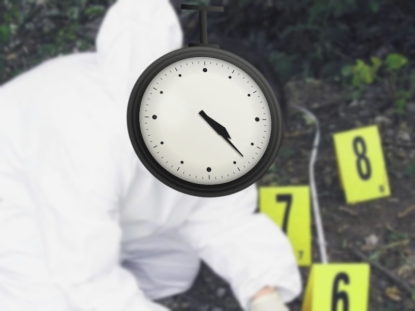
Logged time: 4:23
